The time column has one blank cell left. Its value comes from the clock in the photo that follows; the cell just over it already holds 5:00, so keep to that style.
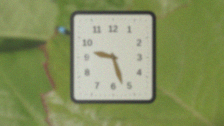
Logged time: 9:27
